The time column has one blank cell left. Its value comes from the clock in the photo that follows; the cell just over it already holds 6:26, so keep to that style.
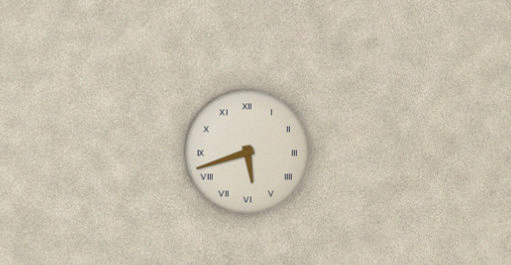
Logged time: 5:42
